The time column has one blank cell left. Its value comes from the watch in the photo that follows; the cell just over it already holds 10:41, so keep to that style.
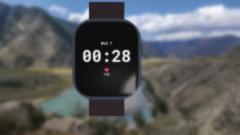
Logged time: 0:28
